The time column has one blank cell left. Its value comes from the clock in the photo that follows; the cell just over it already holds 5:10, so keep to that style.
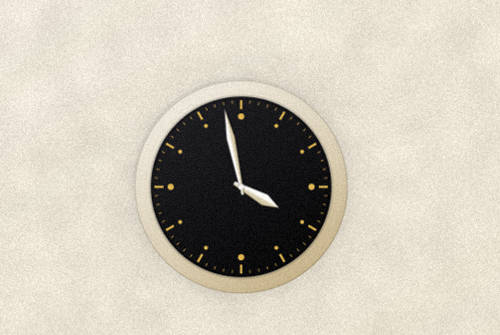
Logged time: 3:58
